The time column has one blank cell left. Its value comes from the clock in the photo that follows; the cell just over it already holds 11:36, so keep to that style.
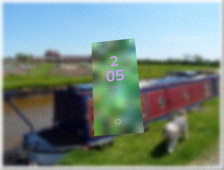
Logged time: 2:05
